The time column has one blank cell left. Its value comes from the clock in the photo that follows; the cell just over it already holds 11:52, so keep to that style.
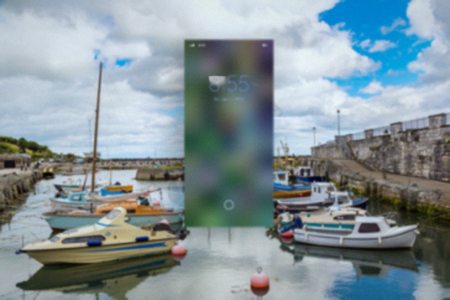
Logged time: 8:55
